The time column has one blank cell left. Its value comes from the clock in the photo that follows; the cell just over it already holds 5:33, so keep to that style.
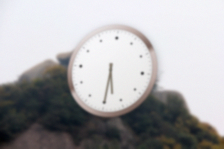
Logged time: 5:30
